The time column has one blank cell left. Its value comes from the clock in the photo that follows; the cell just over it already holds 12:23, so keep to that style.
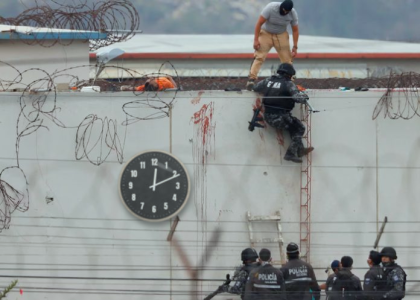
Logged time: 12:11
